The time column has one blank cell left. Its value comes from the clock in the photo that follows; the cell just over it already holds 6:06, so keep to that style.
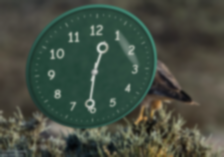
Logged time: 12:31
